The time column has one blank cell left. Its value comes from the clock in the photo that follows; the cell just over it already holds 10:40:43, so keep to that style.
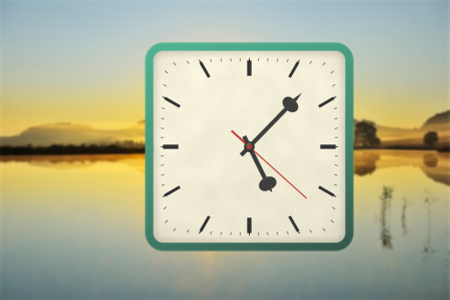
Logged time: 5:07:22
